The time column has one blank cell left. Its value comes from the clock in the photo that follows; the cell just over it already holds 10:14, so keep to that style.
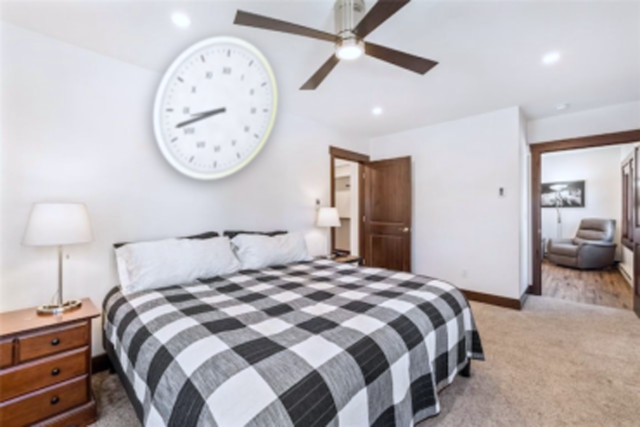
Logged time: 8:42
